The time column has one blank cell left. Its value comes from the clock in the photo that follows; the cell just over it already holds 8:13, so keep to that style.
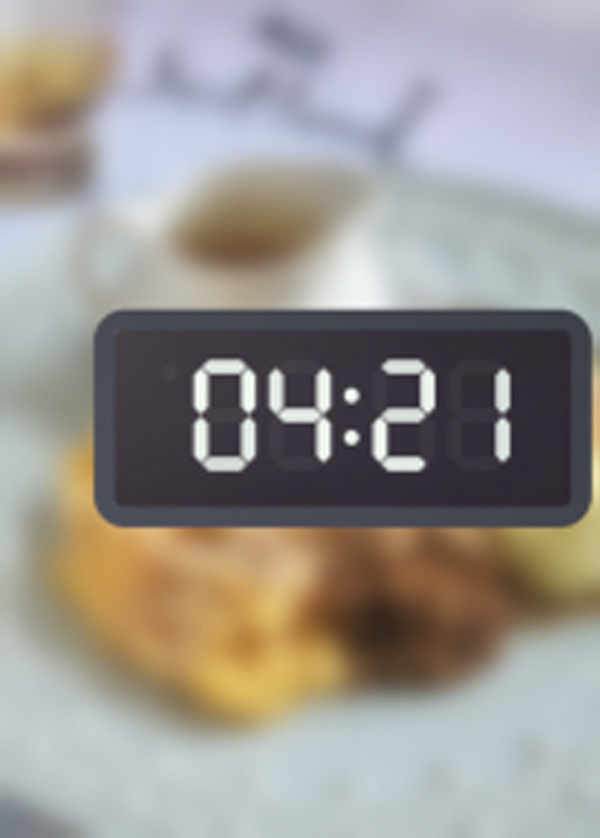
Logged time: 4:21
